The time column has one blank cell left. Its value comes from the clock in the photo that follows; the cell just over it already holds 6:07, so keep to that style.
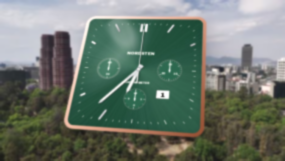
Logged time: 6:37
